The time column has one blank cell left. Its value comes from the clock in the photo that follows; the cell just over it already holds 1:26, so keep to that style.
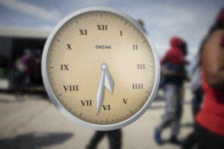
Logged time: 5:32
